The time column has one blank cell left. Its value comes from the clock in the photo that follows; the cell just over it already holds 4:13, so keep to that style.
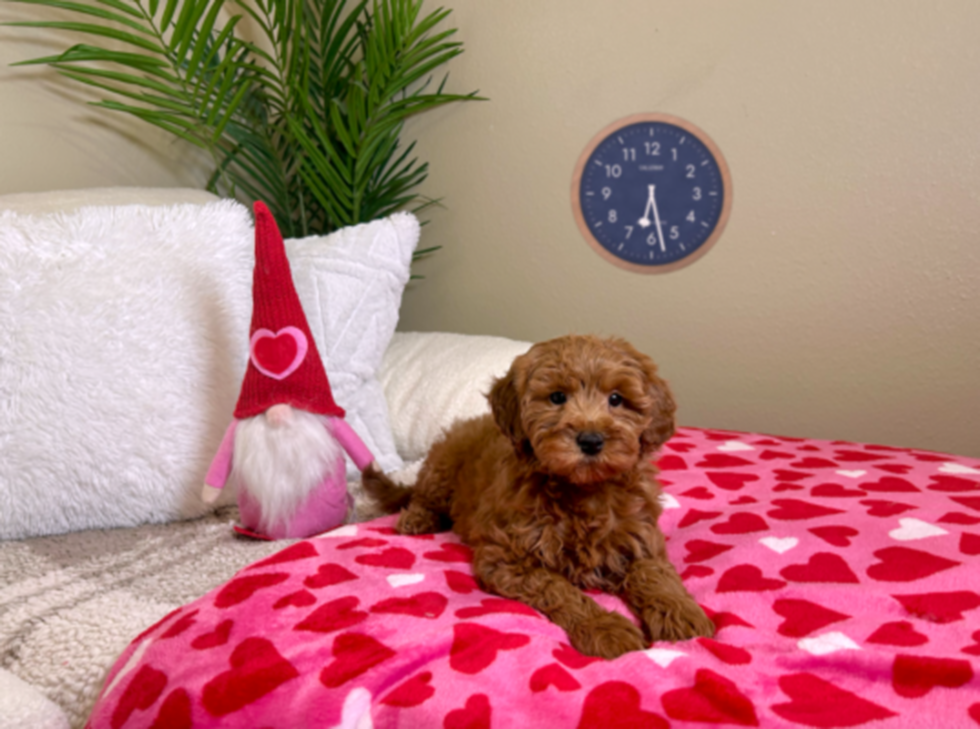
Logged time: 6:28
